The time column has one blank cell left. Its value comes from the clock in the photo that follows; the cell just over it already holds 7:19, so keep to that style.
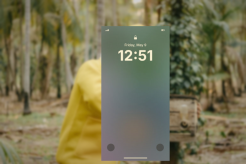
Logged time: 12:51
